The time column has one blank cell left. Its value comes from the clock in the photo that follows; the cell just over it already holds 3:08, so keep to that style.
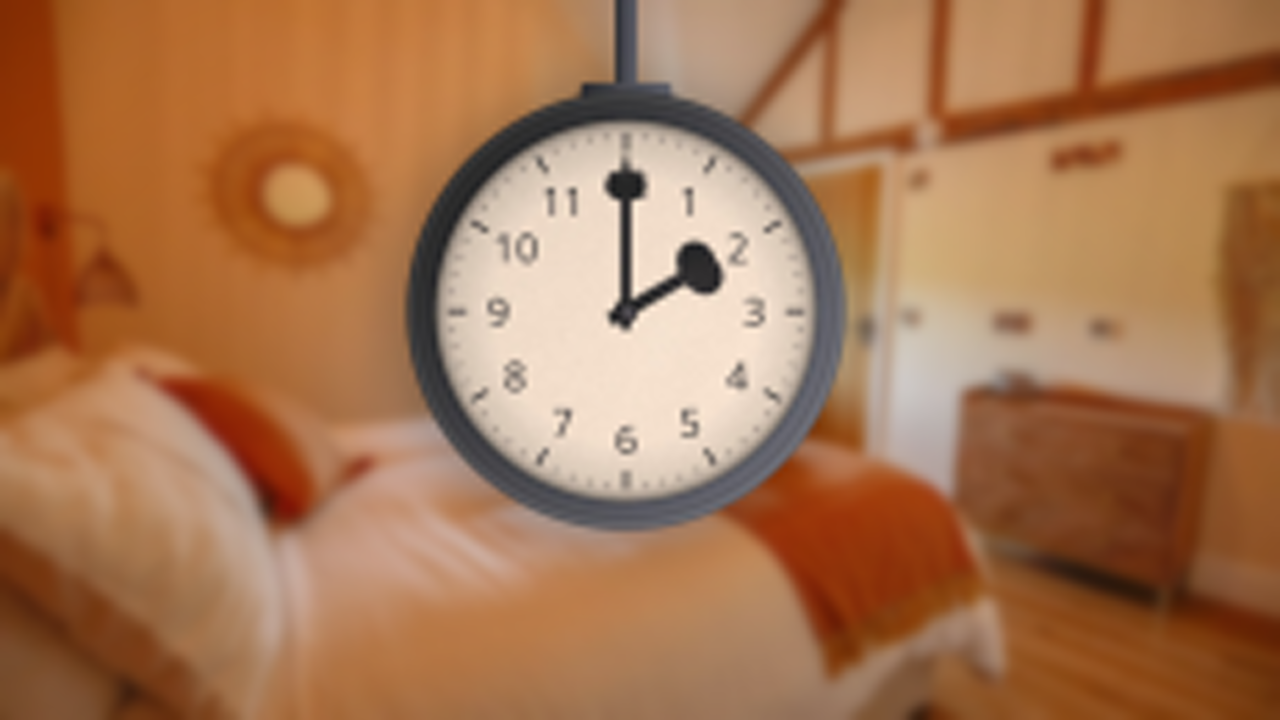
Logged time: 2:00
